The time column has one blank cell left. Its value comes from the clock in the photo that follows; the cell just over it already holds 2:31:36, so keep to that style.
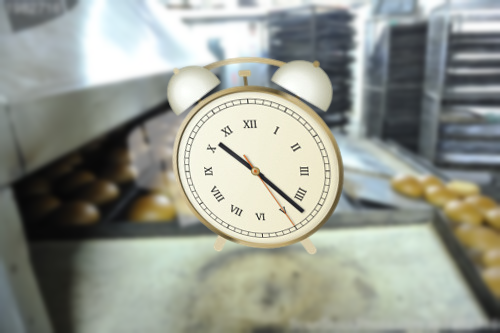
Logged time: 10:22:25
